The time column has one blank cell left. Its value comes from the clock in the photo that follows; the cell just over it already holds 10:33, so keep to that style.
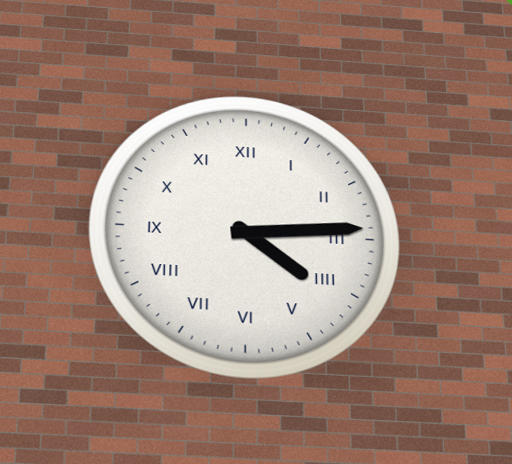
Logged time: 4:14
